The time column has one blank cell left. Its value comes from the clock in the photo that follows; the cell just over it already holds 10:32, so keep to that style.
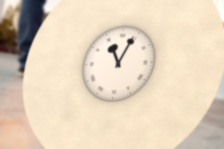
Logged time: 11:04
